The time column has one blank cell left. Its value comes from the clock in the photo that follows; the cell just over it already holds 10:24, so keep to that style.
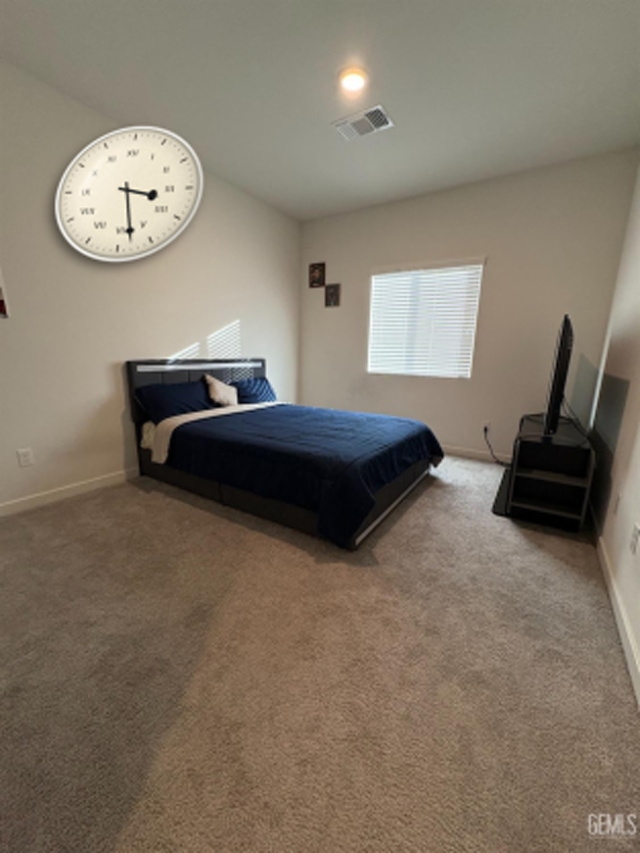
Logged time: 3:28
